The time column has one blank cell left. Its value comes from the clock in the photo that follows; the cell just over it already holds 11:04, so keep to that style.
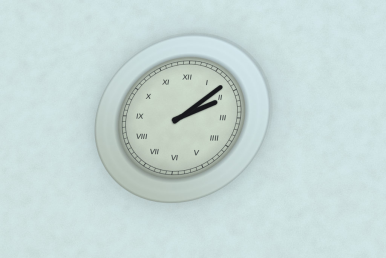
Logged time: 2:08
